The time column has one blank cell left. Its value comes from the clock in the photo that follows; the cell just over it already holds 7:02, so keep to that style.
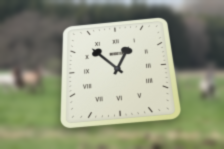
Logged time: 12:53
